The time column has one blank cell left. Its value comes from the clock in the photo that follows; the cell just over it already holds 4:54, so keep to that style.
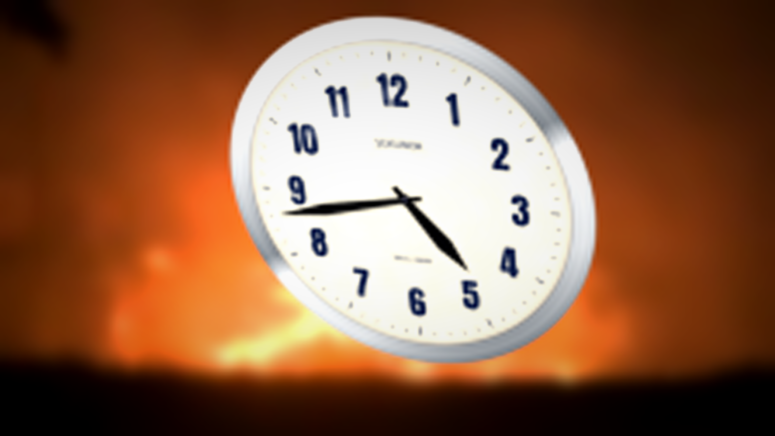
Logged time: 4:43
